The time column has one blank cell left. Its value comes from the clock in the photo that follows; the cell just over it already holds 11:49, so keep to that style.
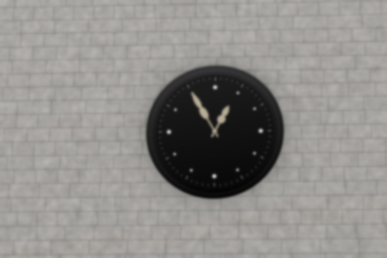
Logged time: 12:55
